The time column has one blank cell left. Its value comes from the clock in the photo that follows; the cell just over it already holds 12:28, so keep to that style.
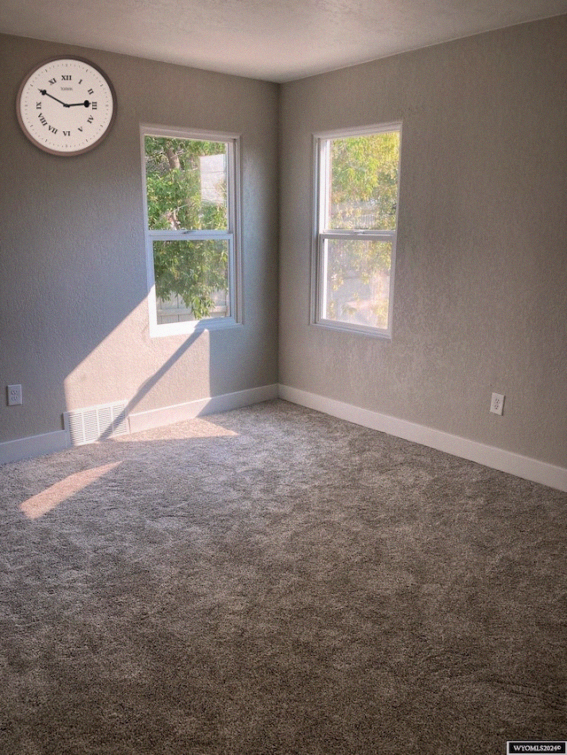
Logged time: 2:50
